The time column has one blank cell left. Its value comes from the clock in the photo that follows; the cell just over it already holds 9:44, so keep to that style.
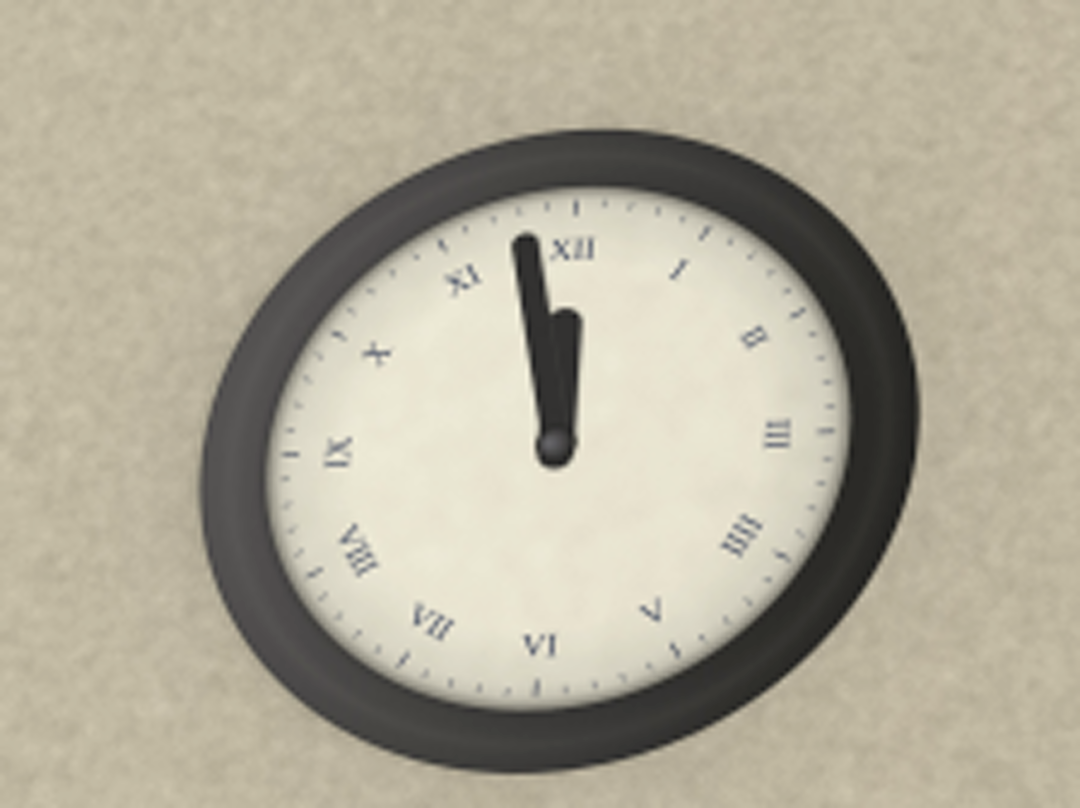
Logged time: 11:58
